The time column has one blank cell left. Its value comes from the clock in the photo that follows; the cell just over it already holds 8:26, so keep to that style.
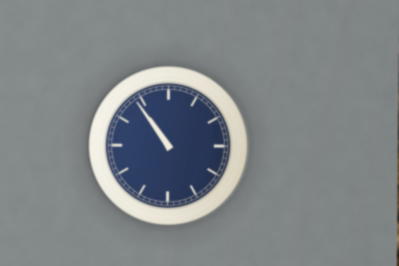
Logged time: 10:54
